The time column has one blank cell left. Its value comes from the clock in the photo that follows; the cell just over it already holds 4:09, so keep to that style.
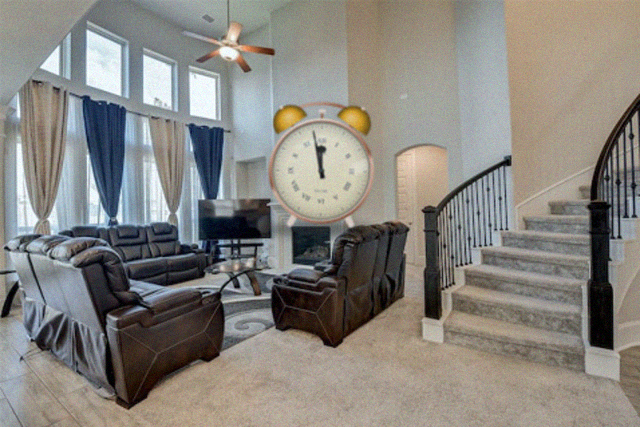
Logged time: 11:58
